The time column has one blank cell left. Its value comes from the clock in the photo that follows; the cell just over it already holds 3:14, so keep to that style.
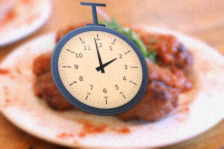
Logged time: 1:59
